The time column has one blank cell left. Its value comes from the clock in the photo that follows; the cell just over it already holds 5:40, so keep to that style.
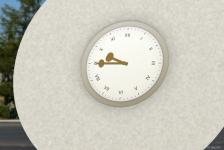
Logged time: 9:45
